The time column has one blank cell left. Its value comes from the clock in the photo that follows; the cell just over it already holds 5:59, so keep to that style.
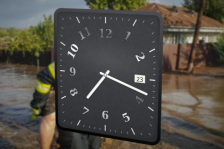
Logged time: 7:18
